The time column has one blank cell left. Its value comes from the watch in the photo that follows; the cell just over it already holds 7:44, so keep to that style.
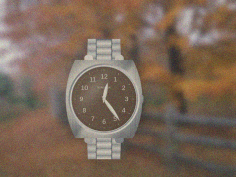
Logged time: 12:24
